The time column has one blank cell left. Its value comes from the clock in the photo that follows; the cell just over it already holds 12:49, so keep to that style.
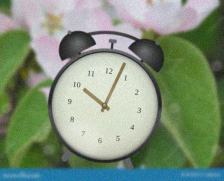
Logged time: 10:03
